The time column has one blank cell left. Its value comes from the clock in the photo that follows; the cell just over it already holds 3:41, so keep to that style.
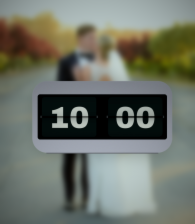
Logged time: 10:00
